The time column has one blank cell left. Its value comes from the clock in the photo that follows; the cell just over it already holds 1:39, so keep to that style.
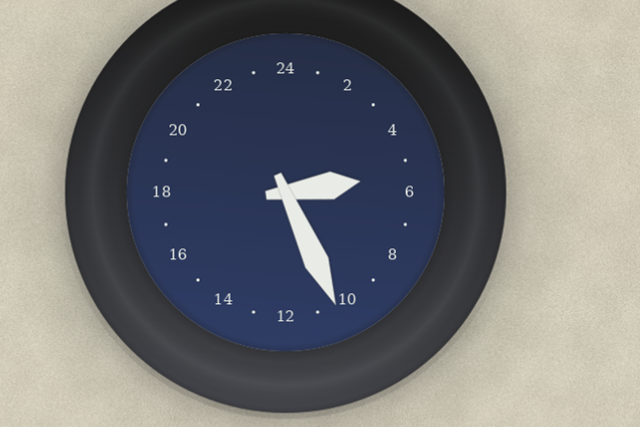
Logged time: 5:26
